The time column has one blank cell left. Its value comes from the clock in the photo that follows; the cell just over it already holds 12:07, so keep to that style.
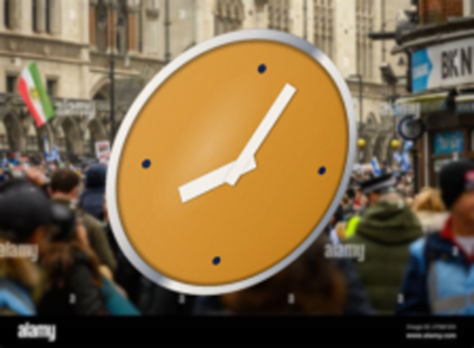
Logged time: 8:04
